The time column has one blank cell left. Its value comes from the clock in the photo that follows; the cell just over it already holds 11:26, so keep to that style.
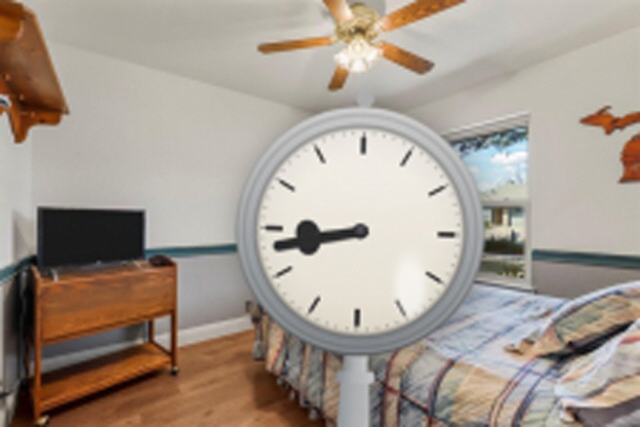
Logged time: 8:43
